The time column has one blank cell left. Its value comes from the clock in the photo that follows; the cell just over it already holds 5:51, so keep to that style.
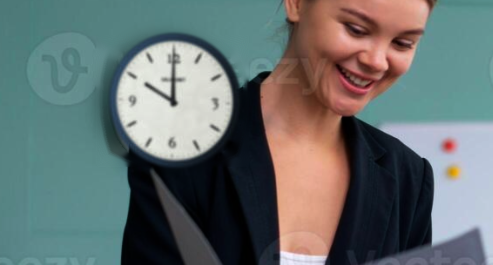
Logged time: 10:00
